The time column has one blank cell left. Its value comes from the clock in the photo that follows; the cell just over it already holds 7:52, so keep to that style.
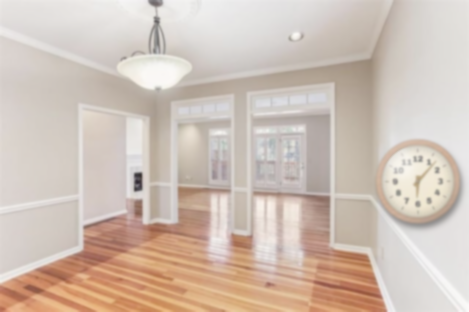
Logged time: 6:07
